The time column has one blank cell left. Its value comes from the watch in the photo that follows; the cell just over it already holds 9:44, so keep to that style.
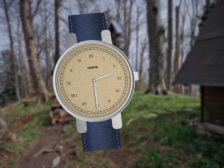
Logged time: 2:30
